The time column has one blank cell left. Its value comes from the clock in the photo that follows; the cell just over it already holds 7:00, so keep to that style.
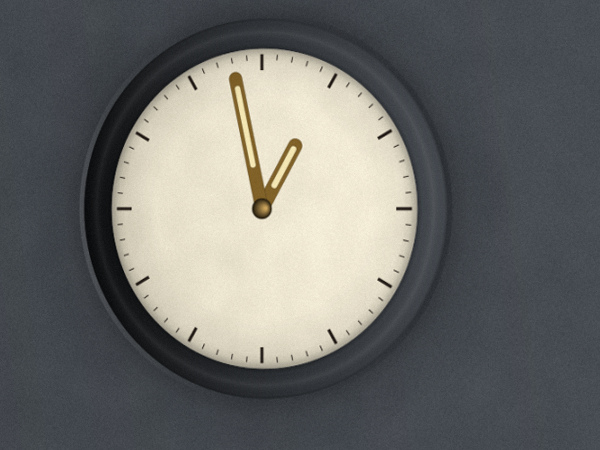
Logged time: 12:58
